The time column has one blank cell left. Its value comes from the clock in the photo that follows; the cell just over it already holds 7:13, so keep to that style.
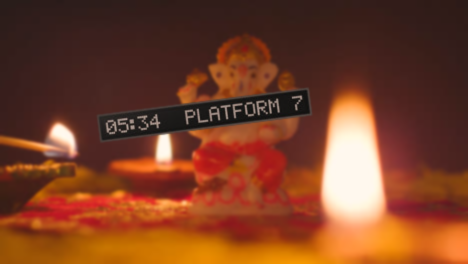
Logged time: 5:34
